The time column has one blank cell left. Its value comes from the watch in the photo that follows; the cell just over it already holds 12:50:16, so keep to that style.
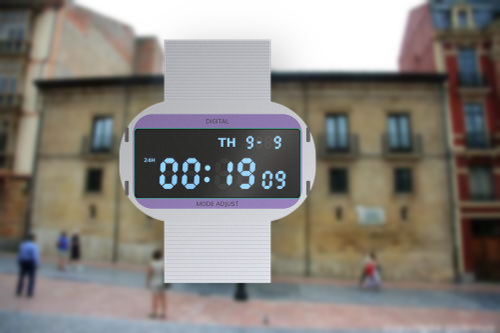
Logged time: 0:19:09
